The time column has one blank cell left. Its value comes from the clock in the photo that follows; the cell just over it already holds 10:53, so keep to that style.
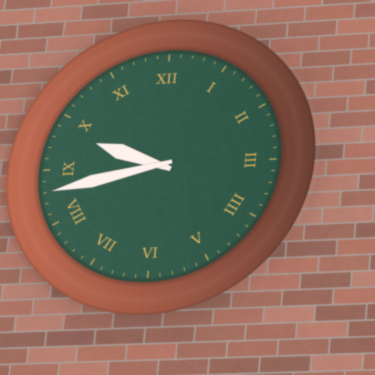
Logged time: 9:43
